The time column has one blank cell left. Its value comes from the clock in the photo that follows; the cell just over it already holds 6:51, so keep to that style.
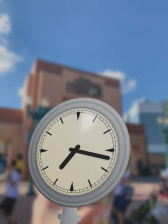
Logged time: 7:17
